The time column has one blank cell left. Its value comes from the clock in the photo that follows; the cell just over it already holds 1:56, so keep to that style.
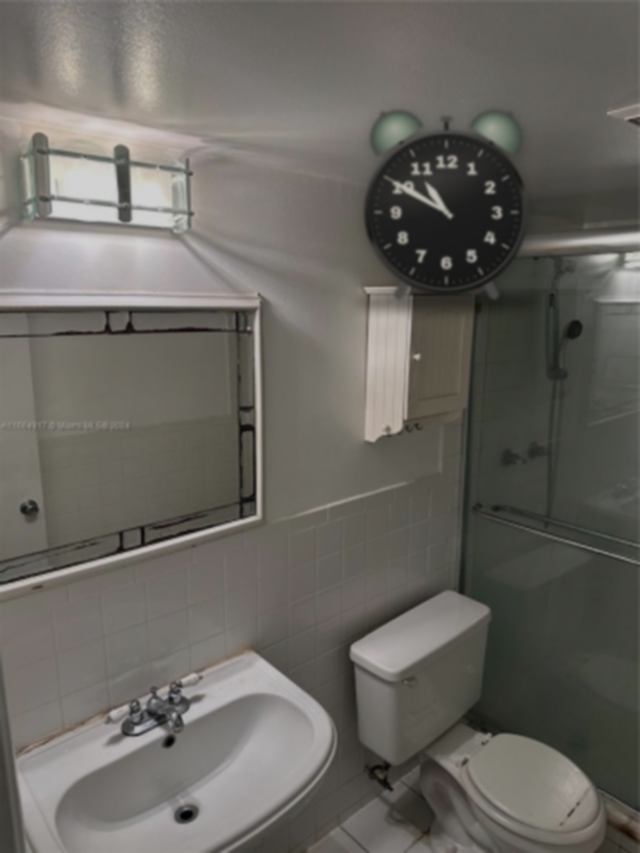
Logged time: 10:50
